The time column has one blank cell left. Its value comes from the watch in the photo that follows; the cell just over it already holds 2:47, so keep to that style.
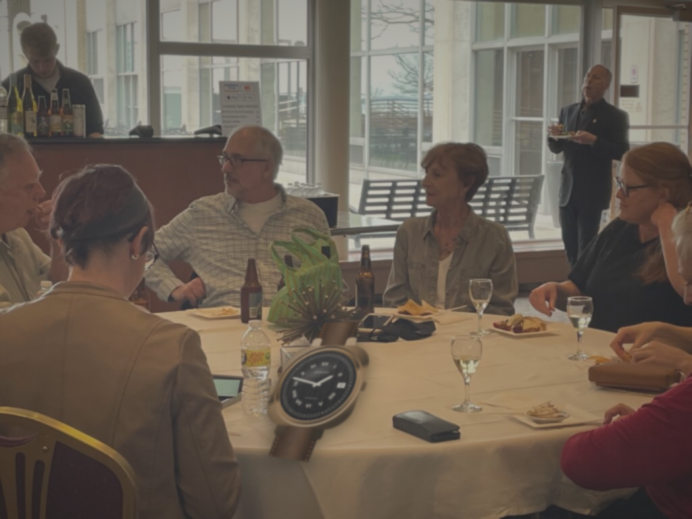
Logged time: 1:47
